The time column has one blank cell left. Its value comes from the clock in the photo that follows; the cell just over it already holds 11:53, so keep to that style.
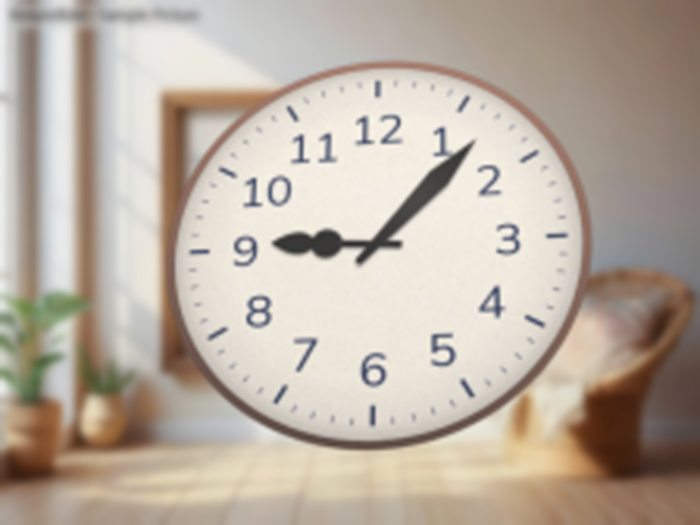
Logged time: 9:07
